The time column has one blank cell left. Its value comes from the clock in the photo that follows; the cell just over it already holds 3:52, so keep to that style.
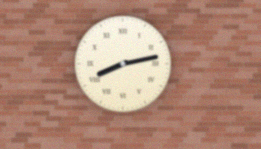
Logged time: 8:13
